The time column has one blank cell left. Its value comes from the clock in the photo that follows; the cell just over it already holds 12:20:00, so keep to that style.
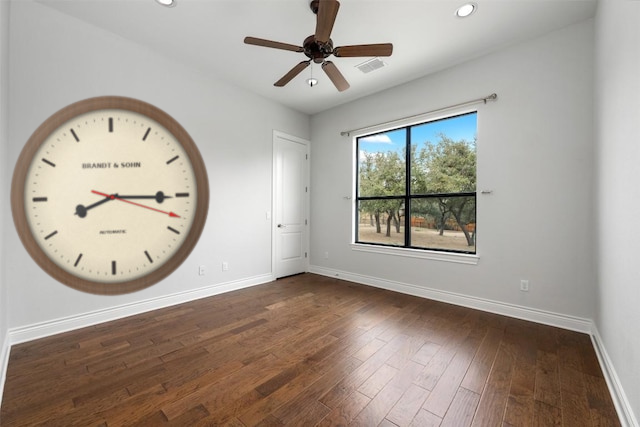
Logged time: 8:15:18
